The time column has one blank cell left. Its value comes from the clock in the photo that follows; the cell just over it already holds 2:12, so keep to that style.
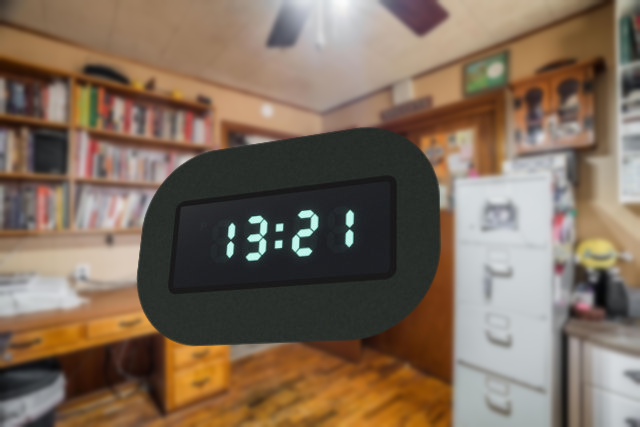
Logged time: 13:21
